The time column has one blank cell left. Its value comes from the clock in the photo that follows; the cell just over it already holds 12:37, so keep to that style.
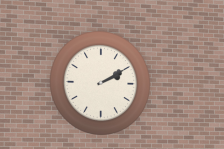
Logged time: 2:10
